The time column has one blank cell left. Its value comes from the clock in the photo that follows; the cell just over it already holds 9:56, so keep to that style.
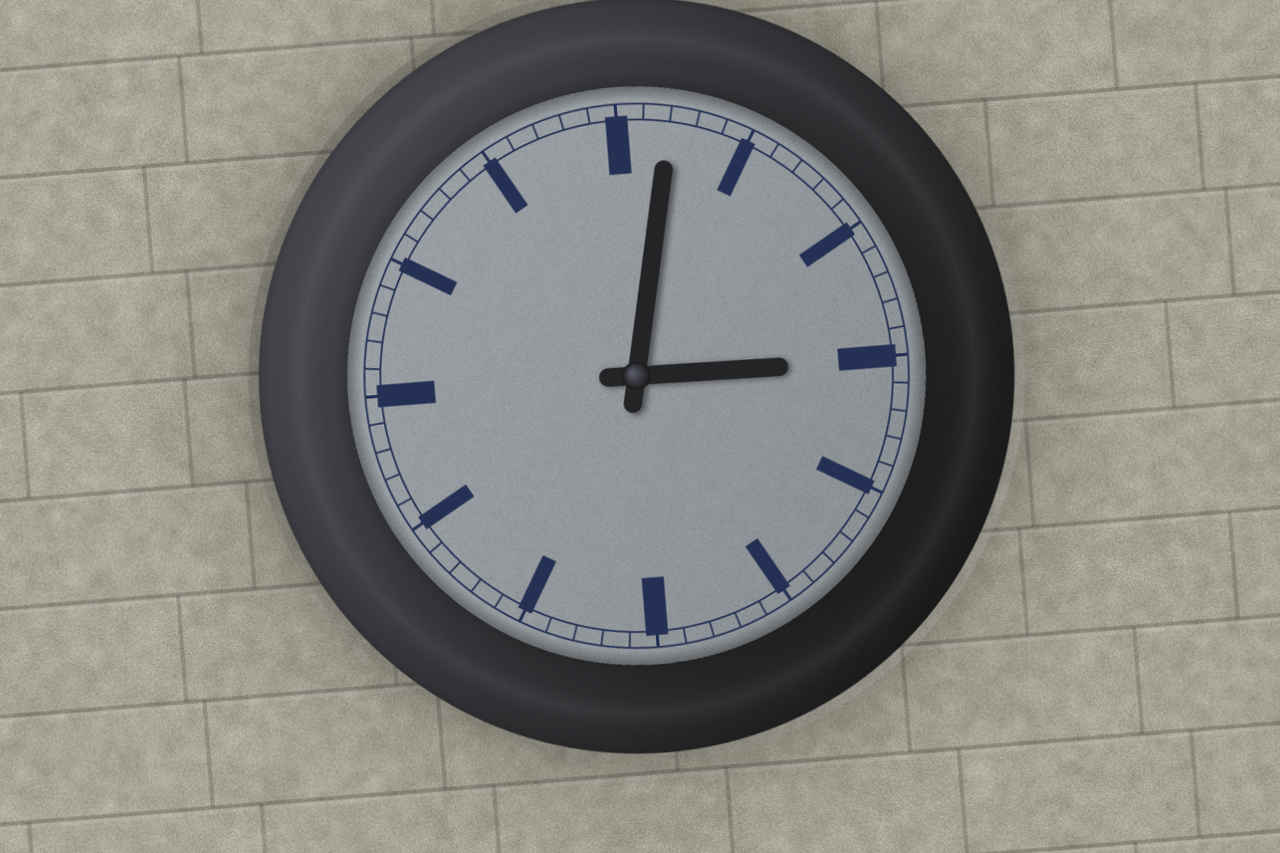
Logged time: 3:02
